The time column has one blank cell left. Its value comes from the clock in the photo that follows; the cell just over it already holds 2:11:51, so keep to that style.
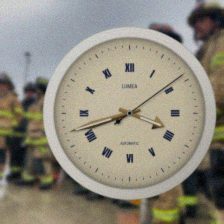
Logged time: 3:42:09
